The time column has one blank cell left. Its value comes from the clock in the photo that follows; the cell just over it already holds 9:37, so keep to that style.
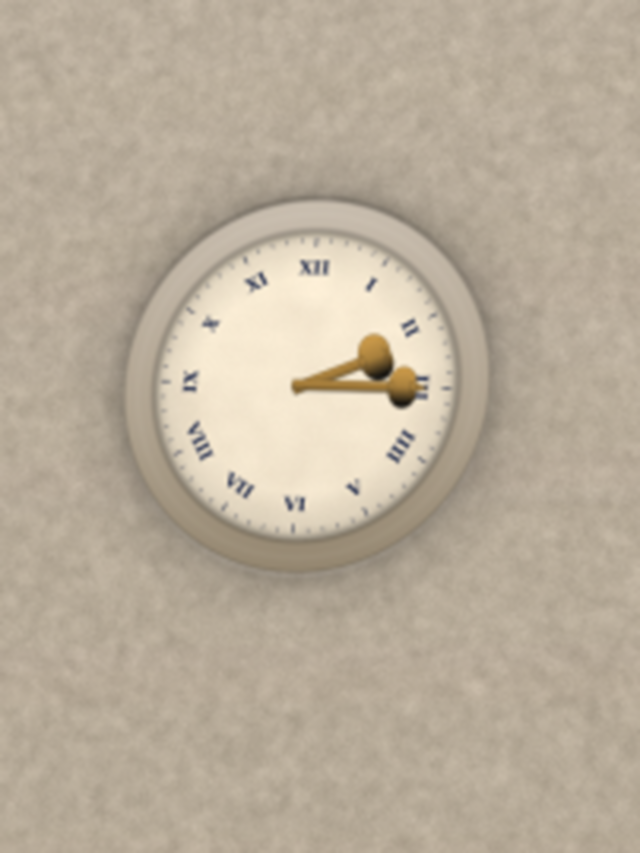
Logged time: 2:15
